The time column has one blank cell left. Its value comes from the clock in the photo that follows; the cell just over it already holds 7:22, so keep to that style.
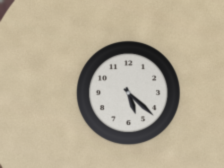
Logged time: 5:22
